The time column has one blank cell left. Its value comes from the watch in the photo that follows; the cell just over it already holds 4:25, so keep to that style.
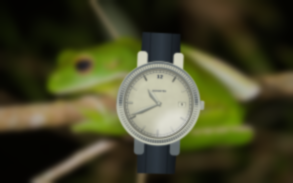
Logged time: 10:41
